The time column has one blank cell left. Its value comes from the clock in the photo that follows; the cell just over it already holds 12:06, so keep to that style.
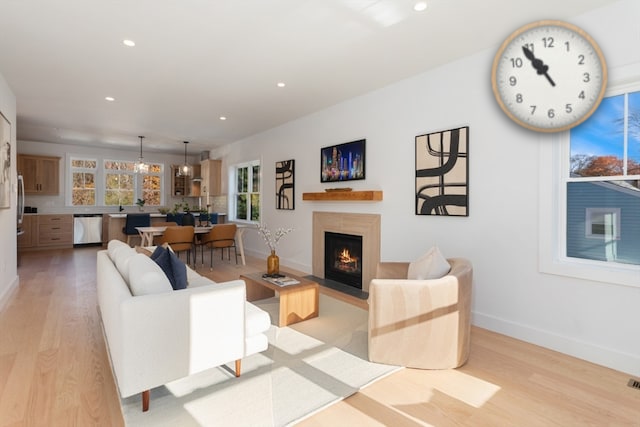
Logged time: 10:54
